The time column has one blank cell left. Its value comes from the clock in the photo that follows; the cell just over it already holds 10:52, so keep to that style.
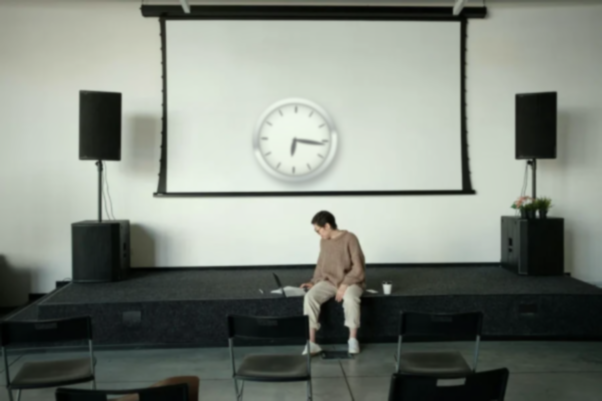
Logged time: 6:16
